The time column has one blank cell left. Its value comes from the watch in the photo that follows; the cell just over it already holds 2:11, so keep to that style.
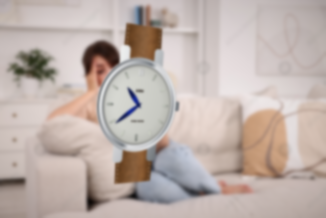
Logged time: 10:39
